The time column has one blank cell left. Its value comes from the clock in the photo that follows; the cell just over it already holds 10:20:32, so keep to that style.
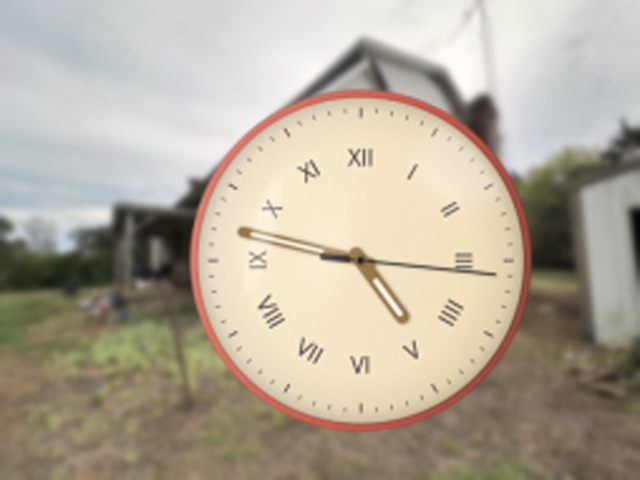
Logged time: 4:47:16
